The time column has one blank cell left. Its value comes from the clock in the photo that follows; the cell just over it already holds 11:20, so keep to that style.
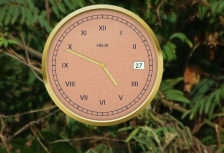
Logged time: 4:49
